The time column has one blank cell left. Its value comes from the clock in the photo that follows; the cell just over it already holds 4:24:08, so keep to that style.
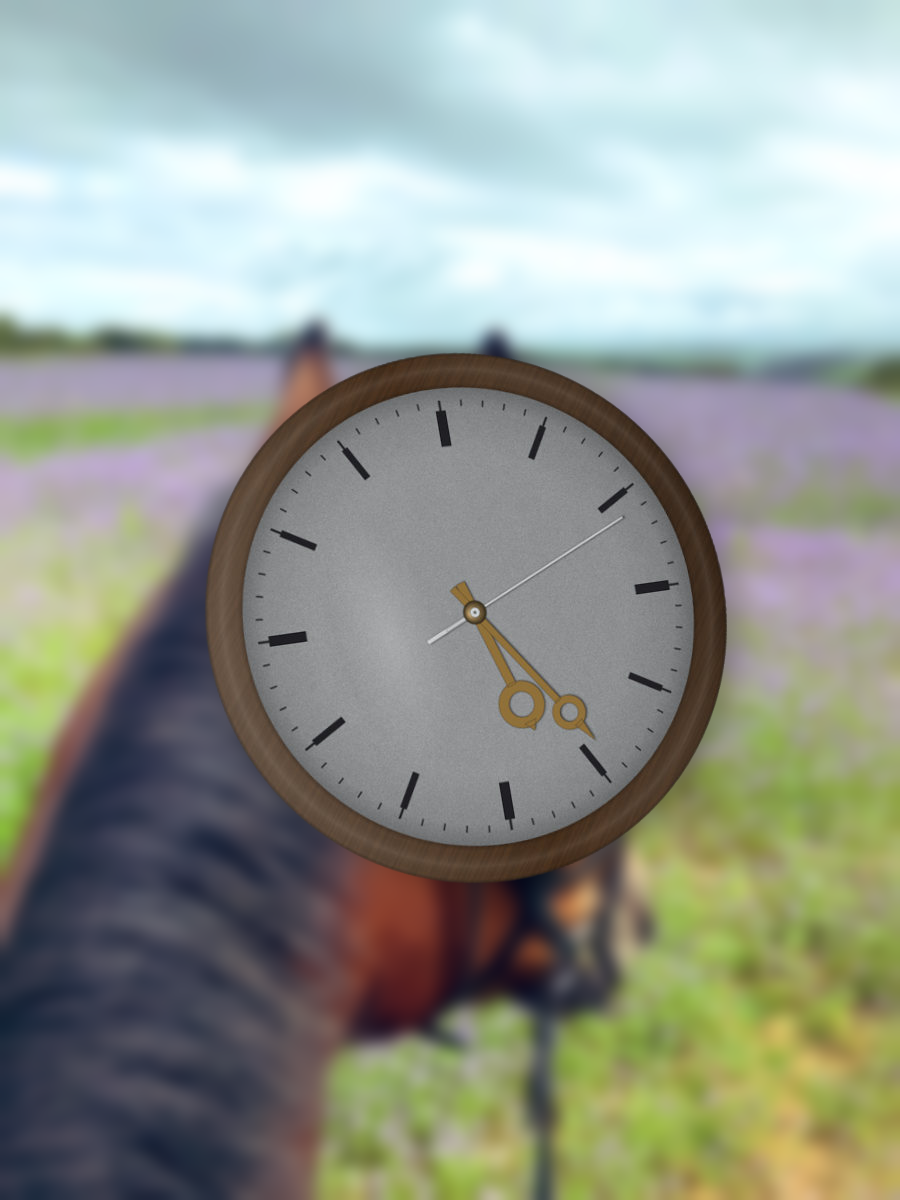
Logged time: 5:24:11
